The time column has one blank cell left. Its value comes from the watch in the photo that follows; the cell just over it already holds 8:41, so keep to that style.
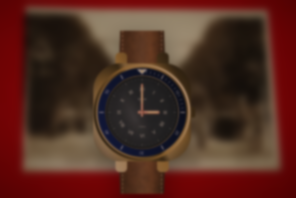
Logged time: 3:00
